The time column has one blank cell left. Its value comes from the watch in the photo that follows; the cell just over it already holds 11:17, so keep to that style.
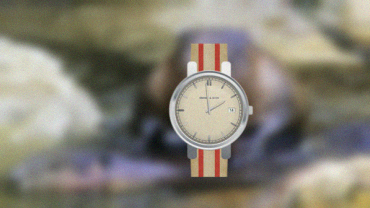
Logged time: 1:59
